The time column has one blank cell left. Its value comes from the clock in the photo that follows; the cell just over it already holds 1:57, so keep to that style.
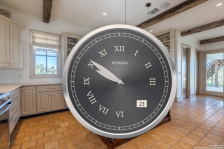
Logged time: 9:51
